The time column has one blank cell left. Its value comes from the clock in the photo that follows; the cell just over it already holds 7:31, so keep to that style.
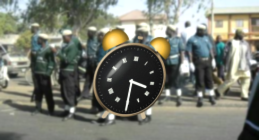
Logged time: 3:30
